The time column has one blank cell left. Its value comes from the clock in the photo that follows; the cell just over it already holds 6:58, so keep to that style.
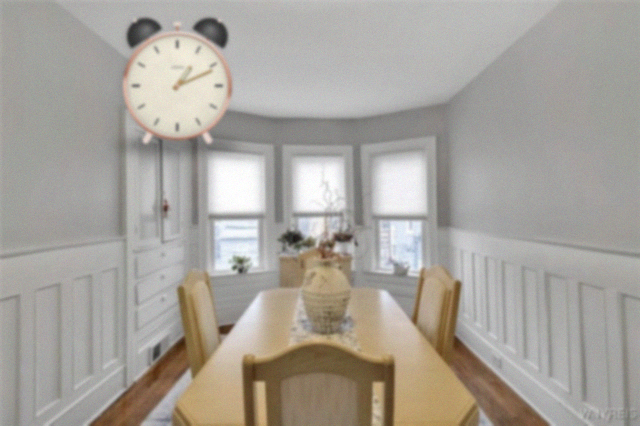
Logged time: 1:11
